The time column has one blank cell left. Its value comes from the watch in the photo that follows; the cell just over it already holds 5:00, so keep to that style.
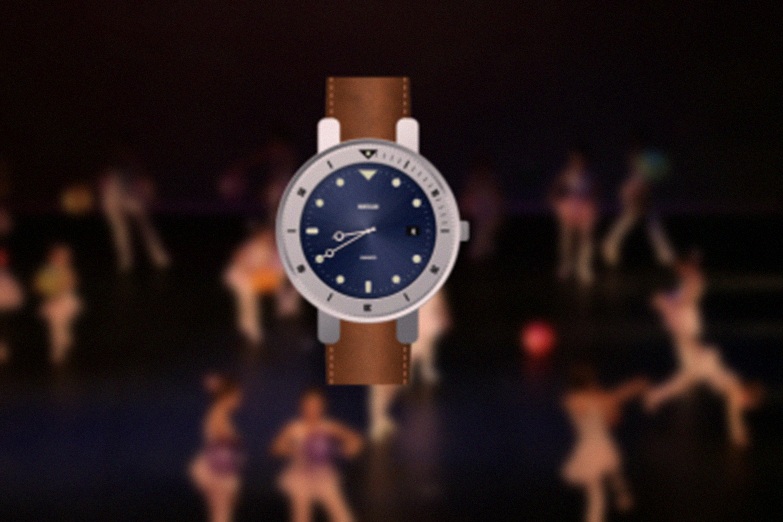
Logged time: 8:40
